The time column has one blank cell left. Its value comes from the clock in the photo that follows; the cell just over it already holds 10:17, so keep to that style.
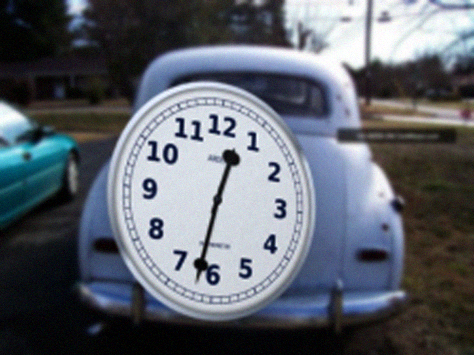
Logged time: 12:32
